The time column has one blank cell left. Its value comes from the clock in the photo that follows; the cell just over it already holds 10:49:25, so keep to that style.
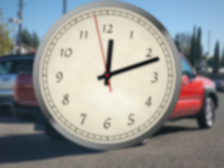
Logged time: 12:11:58
